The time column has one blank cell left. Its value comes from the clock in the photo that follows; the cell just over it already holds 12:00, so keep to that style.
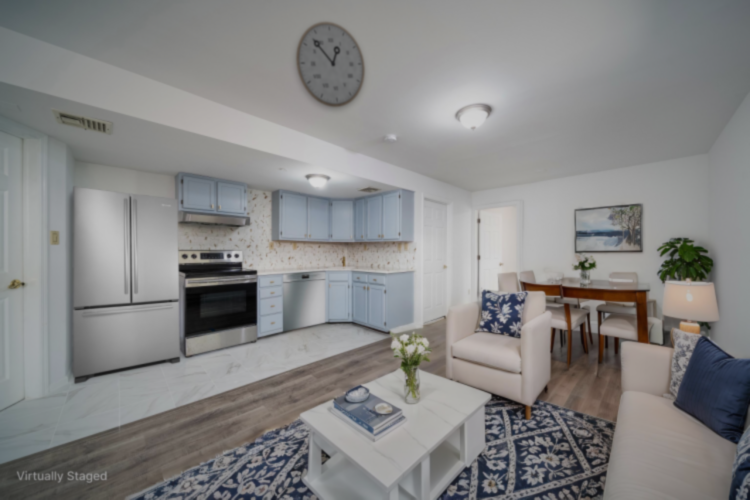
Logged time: 12:53
